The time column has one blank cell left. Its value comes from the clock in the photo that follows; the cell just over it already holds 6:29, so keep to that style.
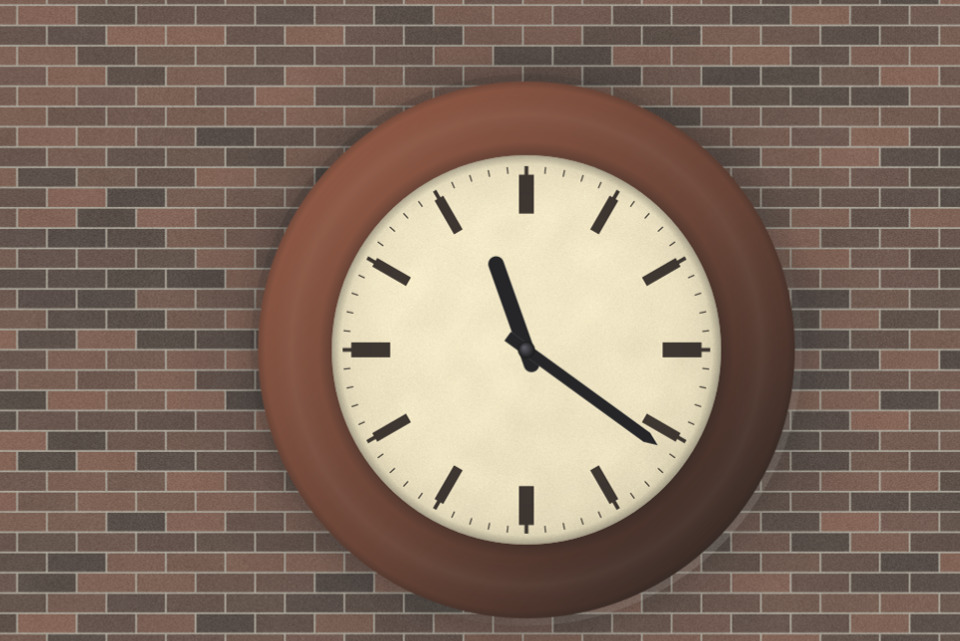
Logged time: 11:21
